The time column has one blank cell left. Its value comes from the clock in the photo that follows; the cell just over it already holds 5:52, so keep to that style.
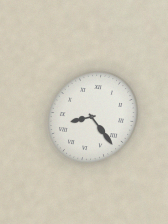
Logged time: 8:22
